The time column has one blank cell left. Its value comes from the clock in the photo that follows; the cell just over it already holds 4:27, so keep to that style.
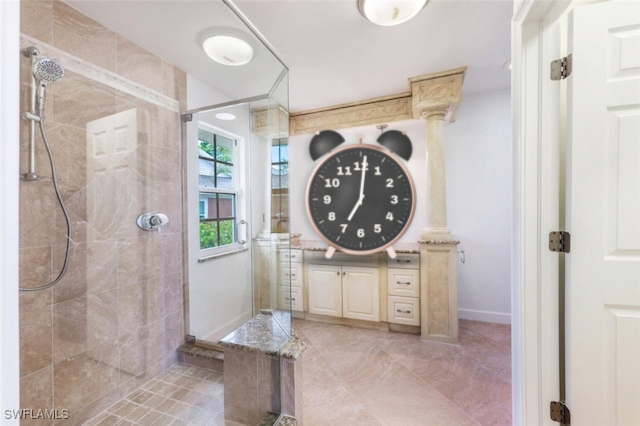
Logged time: 7:01
